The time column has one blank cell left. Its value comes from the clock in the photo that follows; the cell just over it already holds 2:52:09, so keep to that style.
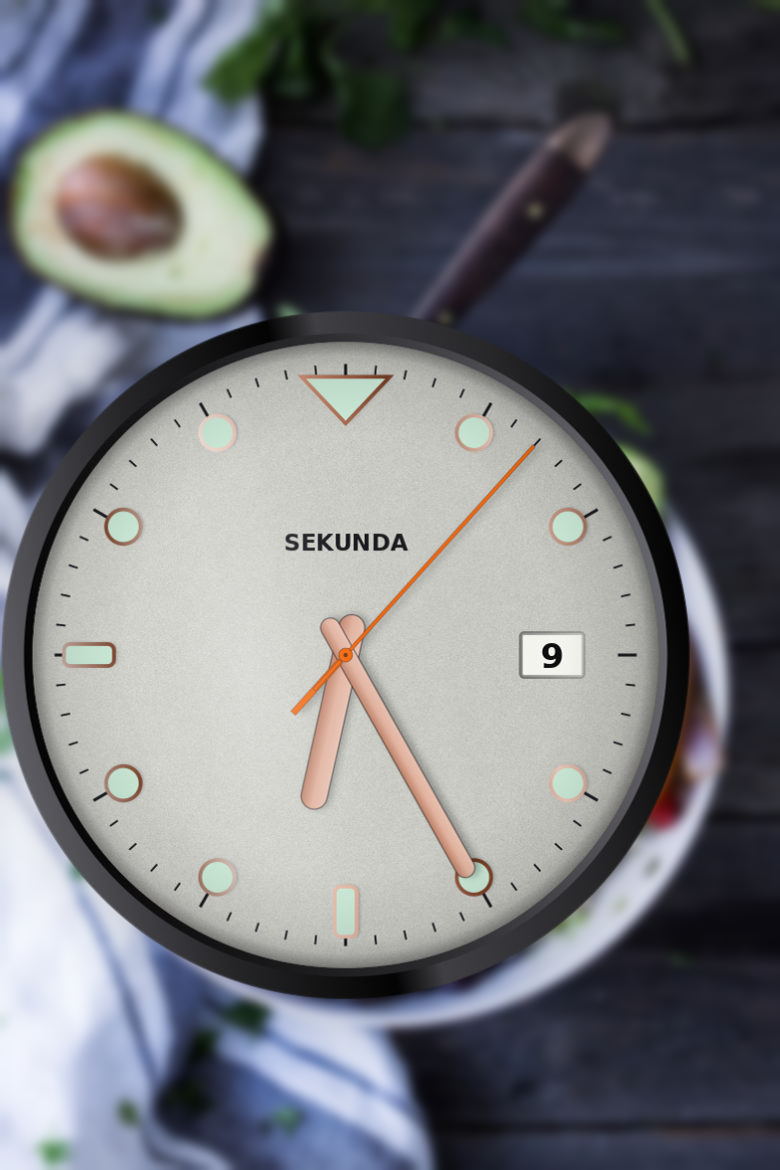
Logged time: 6:25:07
